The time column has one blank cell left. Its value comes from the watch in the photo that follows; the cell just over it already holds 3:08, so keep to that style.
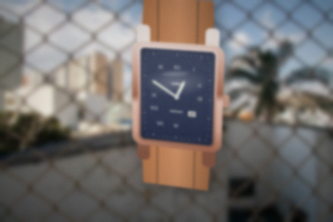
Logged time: 12:50
